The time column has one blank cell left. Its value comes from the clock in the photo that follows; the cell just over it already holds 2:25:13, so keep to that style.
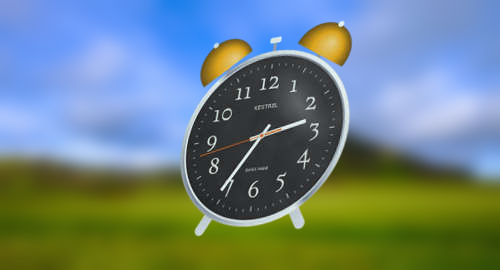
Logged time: 2:35:43
